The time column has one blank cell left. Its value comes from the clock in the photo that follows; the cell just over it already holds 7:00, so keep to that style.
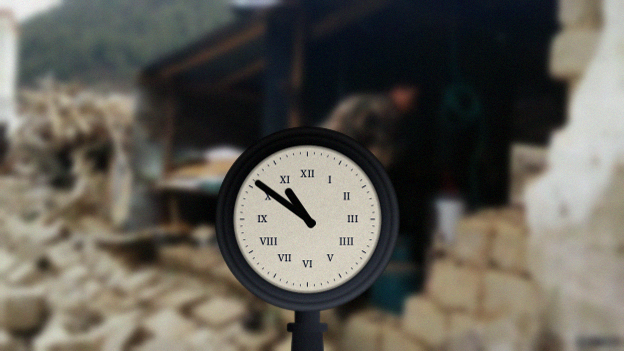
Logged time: 10:51
